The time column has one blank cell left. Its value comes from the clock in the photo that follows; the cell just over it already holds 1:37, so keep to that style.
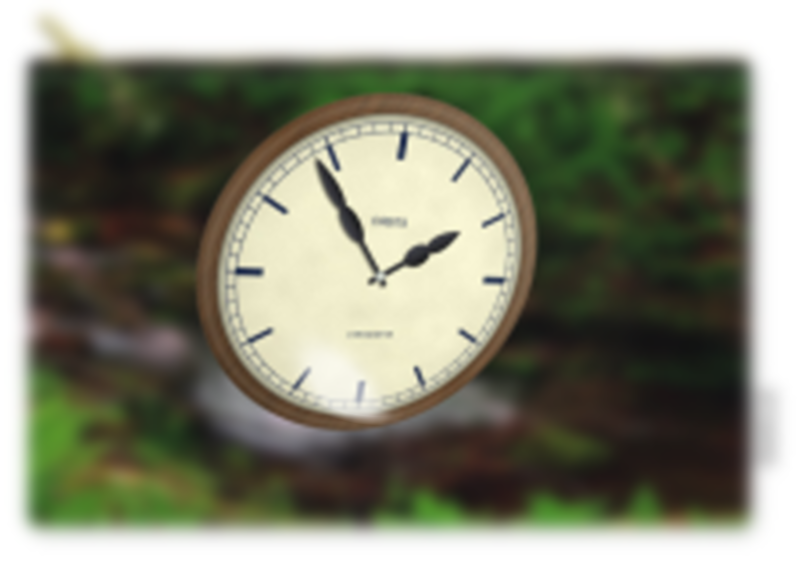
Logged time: 1:54
